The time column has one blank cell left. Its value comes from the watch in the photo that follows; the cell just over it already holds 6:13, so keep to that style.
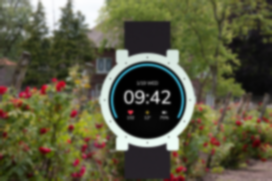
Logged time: 9:42
